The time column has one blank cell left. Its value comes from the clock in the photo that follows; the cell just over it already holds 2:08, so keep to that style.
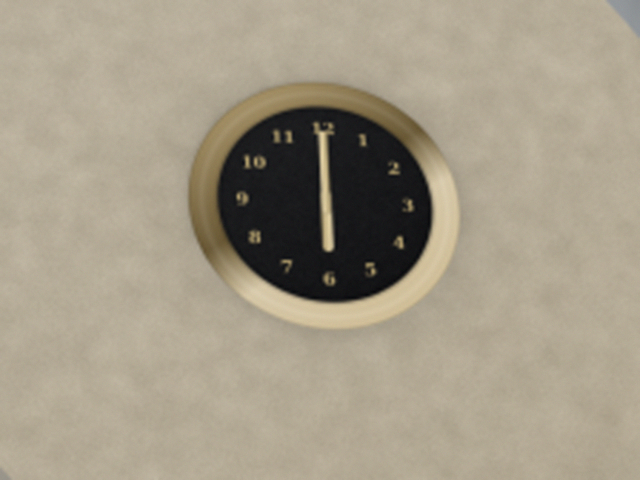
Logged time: 6:00
